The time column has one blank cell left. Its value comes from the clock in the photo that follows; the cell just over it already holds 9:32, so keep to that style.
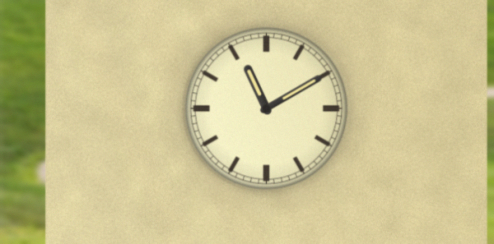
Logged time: 11:10
